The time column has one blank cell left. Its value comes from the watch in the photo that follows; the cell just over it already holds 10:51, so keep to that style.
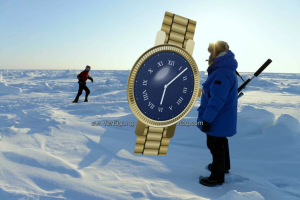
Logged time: 6:07
